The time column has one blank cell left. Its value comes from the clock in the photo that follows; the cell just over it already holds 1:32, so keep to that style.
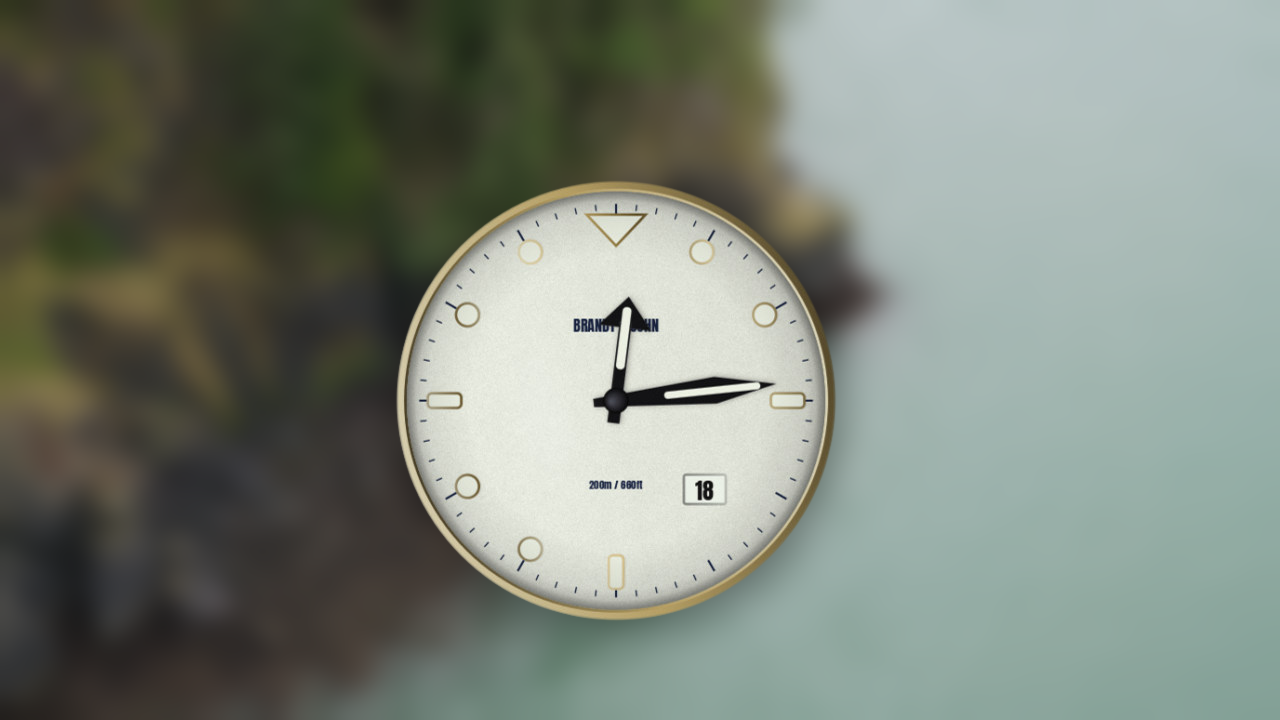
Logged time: 12:14
